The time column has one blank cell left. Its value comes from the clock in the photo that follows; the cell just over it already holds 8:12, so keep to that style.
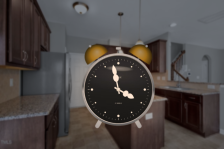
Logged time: 3:58
